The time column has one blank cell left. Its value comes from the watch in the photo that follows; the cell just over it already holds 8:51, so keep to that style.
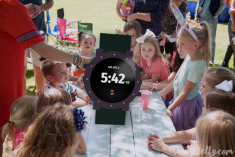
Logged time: 5:42
